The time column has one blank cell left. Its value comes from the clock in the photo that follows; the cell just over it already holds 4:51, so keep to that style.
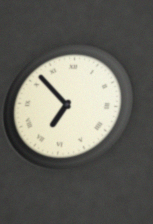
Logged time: 6:52
